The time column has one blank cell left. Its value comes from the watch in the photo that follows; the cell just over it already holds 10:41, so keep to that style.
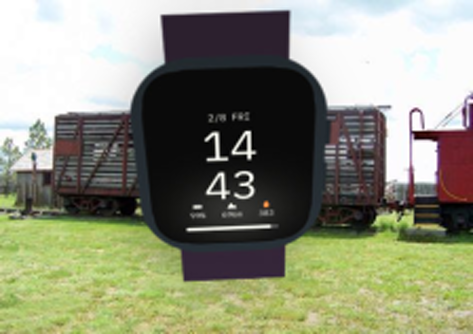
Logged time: 14:43
